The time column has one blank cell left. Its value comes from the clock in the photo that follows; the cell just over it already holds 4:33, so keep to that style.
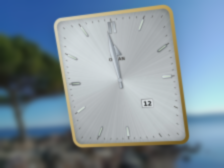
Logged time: 11:59
